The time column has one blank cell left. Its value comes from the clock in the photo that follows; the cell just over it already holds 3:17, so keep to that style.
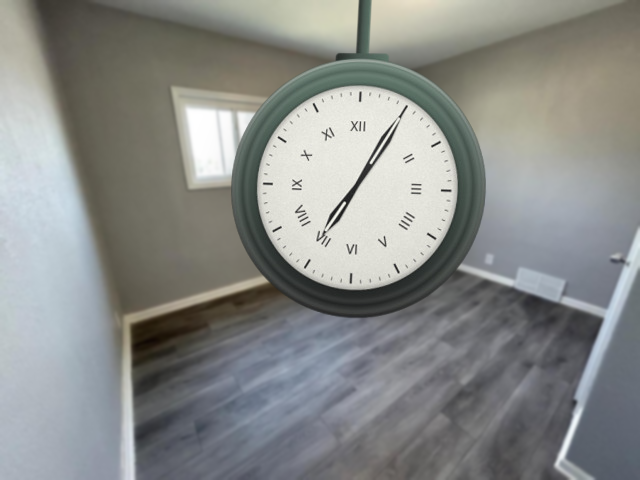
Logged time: 7:05
